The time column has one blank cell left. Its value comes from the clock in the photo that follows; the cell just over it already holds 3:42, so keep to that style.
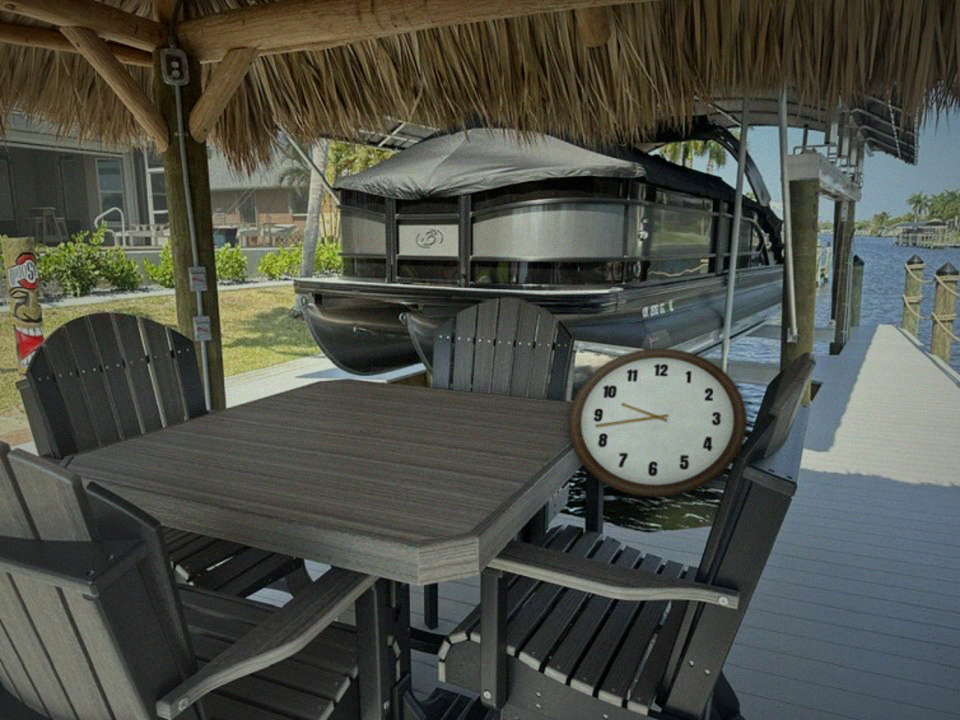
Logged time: 9:43
